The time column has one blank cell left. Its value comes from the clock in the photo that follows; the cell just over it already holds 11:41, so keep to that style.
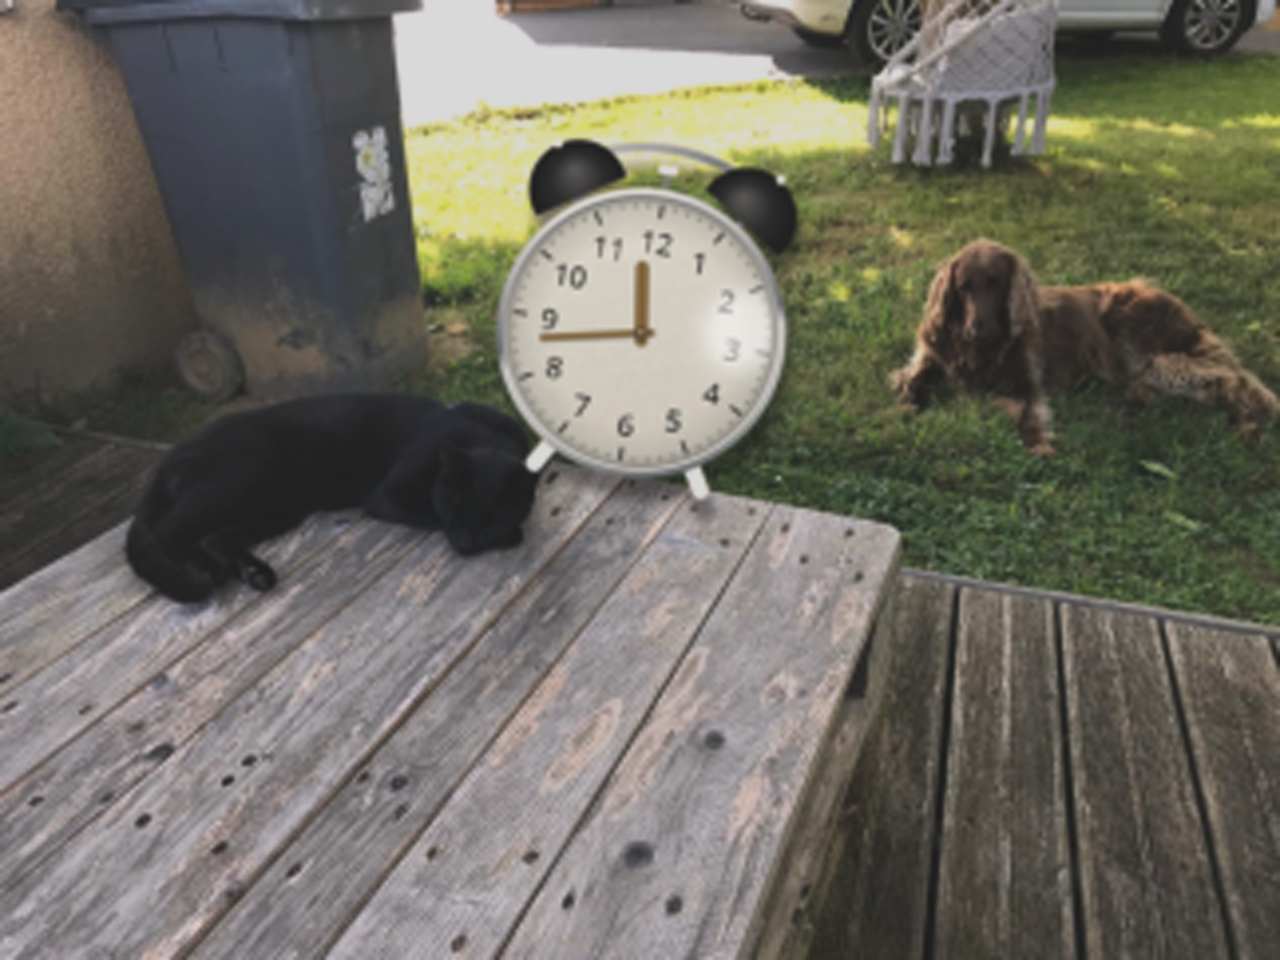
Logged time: 11:43
